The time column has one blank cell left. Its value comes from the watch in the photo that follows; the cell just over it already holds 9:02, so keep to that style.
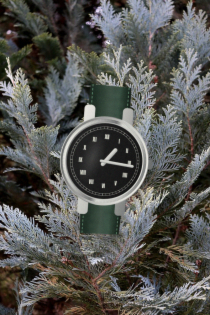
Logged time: 1:16
